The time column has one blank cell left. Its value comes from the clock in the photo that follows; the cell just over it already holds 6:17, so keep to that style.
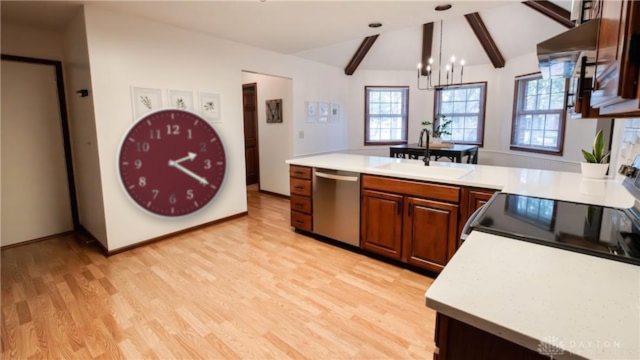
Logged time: 2:20
